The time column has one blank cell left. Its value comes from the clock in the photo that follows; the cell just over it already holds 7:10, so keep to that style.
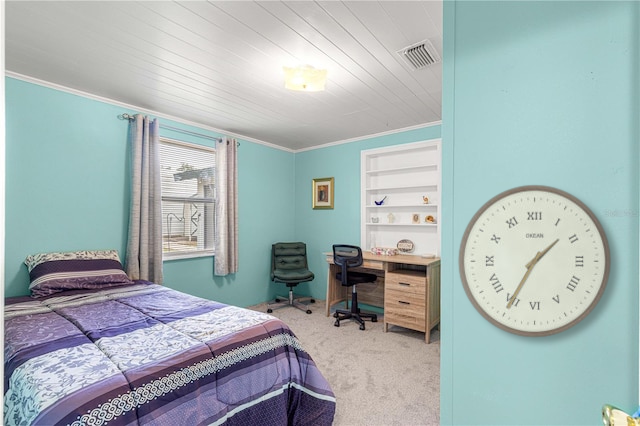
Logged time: 1:35
